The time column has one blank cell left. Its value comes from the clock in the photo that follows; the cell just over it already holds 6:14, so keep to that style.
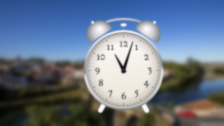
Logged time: 11:03
